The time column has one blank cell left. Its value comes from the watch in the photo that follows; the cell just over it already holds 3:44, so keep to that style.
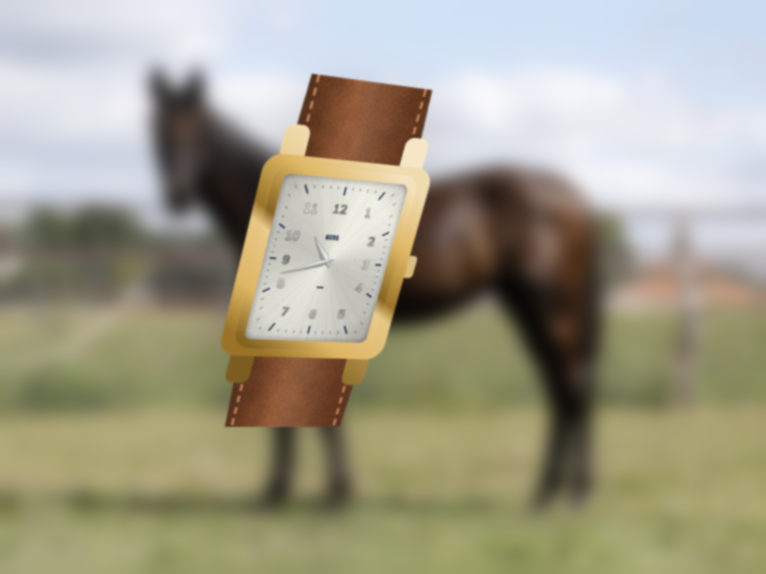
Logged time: 10:42
